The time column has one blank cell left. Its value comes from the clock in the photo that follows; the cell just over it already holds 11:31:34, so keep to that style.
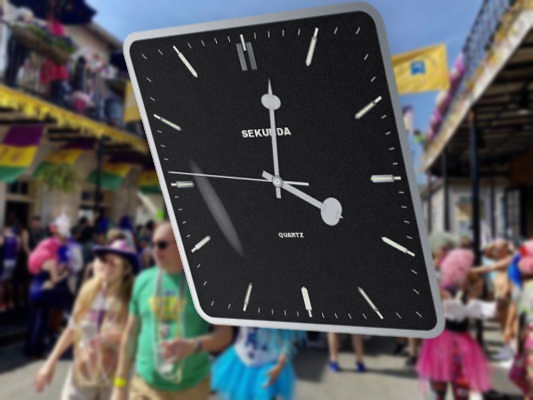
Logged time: 4:01:46
